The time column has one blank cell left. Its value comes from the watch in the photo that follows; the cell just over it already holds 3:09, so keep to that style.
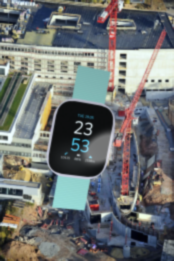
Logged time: 23:53
